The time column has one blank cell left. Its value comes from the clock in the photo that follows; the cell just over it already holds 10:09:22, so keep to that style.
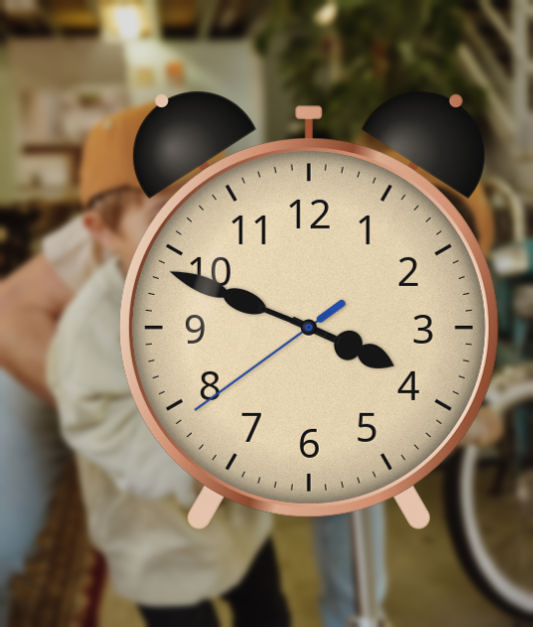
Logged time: 3:48:39
